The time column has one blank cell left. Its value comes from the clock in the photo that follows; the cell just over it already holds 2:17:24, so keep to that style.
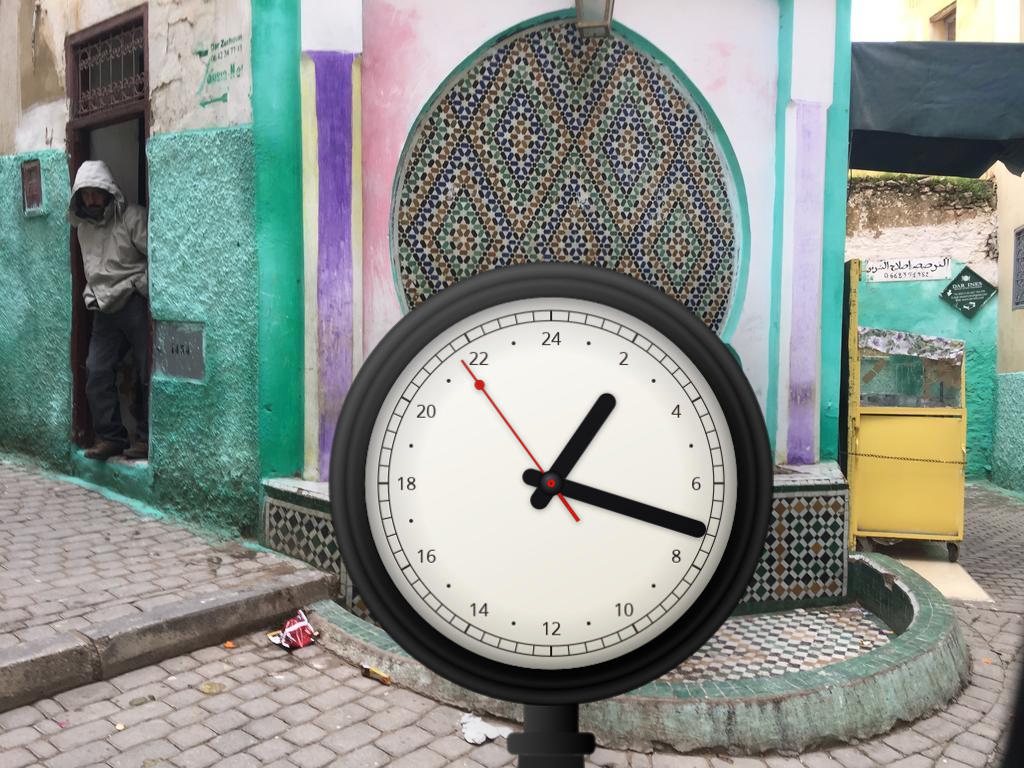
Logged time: 2:17:54
